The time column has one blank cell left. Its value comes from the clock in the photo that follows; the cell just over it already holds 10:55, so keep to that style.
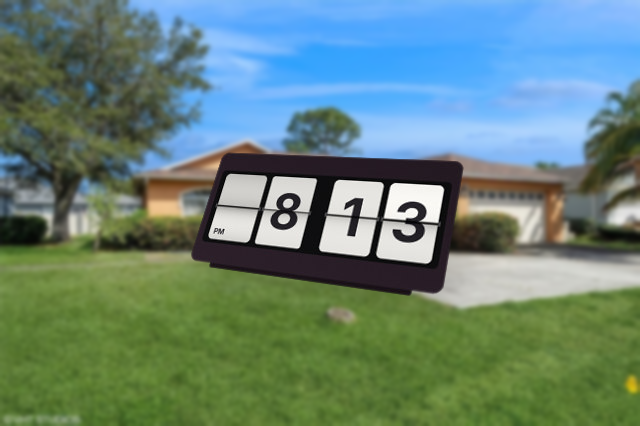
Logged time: 8:13
